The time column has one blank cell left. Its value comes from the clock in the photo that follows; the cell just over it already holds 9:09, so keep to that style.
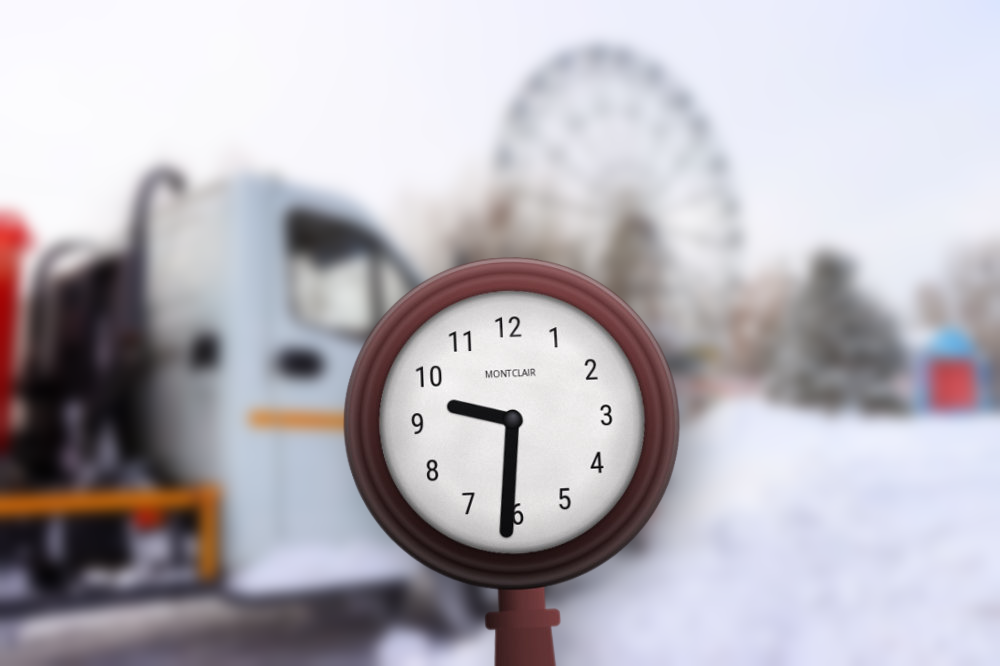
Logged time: 9:31
